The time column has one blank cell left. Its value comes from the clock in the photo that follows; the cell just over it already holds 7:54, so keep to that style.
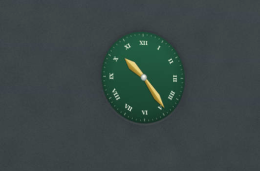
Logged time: 10:24
